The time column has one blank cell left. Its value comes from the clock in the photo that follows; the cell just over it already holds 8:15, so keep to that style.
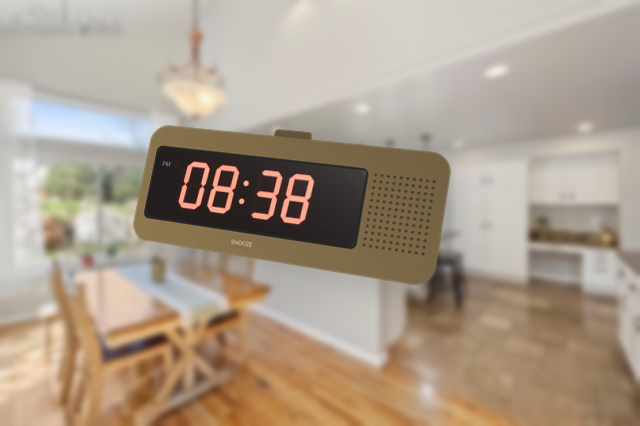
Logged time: 8:38
